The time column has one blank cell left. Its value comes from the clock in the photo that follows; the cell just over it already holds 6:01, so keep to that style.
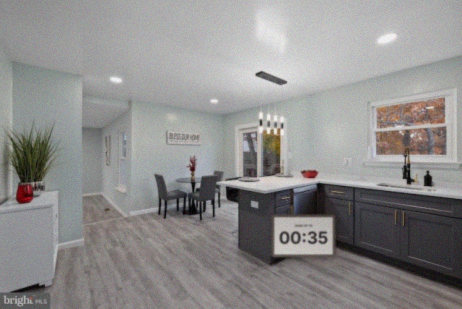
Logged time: 0:35
